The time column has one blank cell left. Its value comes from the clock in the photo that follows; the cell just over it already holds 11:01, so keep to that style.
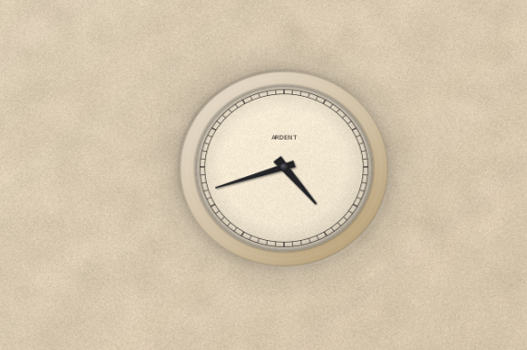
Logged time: 4:42
